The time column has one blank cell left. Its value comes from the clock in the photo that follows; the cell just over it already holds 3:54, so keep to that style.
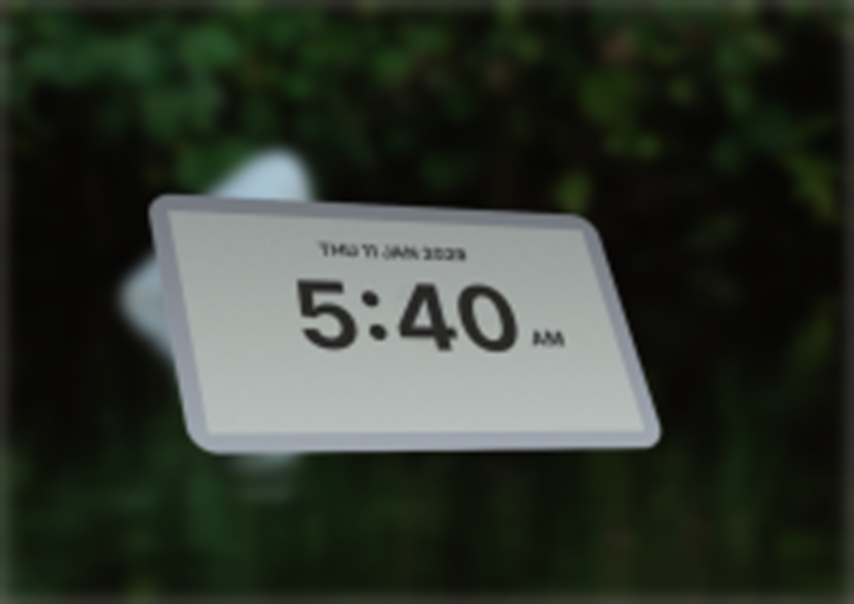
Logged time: 5:40
